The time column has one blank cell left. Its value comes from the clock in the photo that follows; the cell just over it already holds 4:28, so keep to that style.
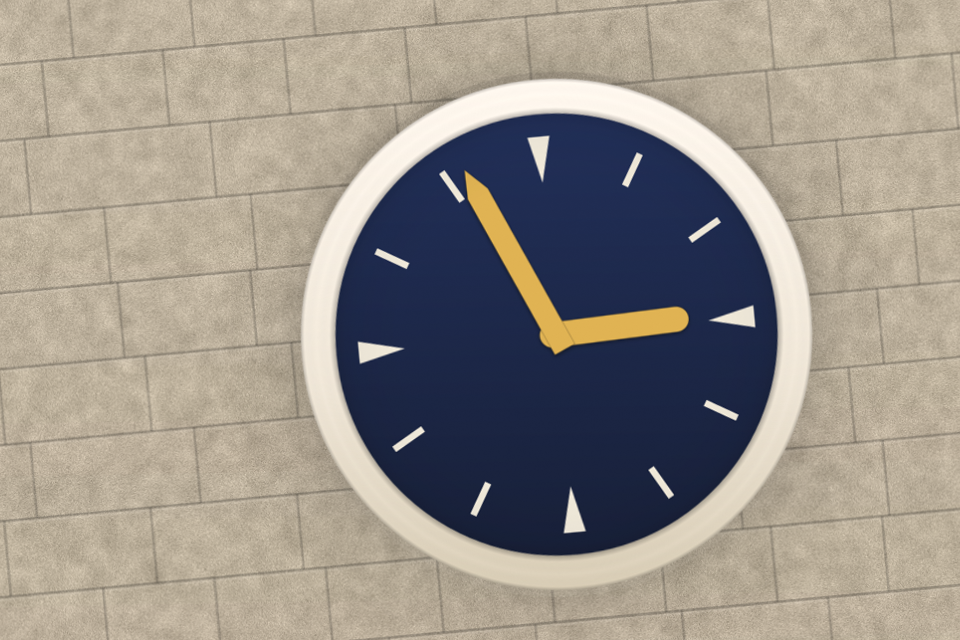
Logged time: 2:56
